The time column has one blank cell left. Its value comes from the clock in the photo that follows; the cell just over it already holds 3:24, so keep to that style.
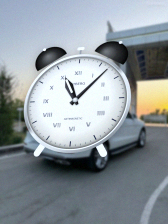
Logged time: 11:07
